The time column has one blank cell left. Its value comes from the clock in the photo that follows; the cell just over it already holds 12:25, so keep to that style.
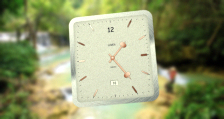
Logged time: 1:24
